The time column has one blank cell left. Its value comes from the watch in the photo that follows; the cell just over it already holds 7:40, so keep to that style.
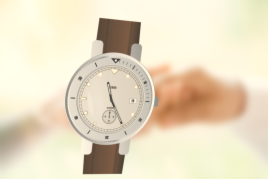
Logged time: 11:25
